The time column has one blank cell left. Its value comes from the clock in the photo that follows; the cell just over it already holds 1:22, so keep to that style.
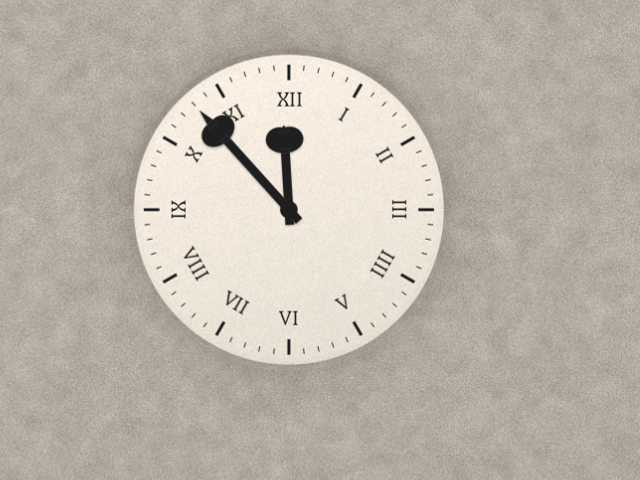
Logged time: 11:53
